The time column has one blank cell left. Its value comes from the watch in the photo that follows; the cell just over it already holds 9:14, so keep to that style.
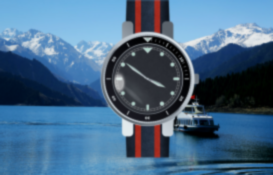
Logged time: 3:51
